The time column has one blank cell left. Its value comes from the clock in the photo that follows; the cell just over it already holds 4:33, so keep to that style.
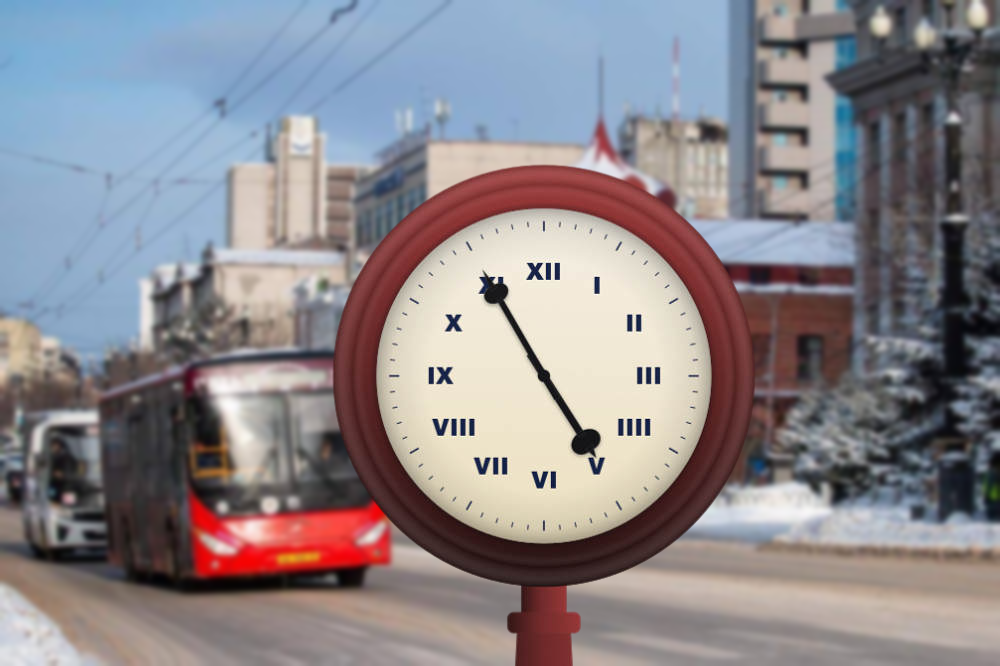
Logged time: 4:55
